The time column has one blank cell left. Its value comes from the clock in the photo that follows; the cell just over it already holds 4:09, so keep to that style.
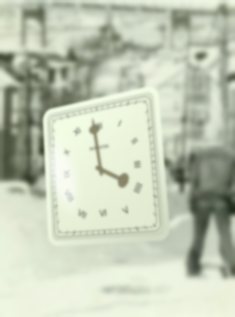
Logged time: 3:59
